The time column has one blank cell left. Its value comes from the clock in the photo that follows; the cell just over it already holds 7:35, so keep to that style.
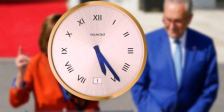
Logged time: 5:24
